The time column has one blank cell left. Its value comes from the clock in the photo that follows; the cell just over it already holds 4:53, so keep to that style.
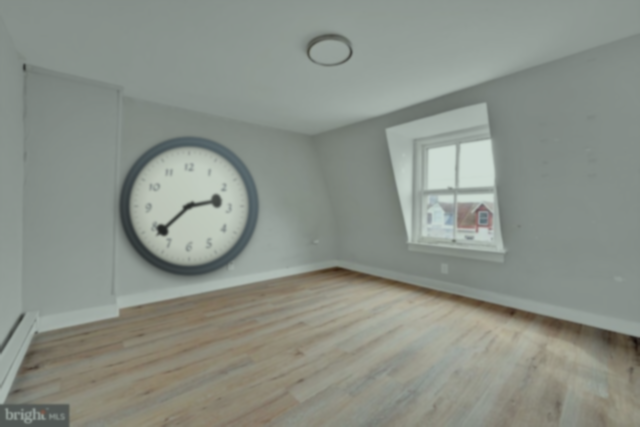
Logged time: 2:38
